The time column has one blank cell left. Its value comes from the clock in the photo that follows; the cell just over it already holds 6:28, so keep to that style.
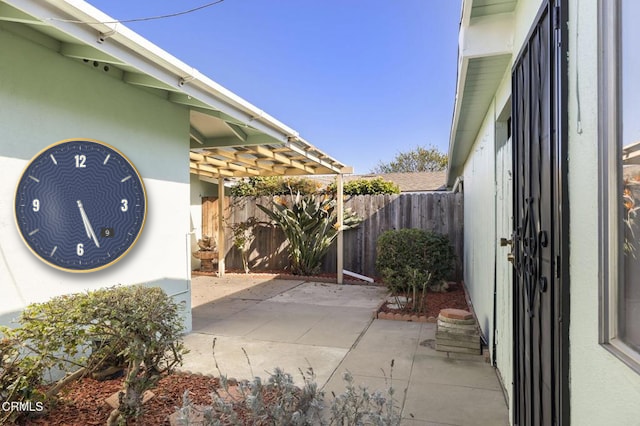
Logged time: 5:26
